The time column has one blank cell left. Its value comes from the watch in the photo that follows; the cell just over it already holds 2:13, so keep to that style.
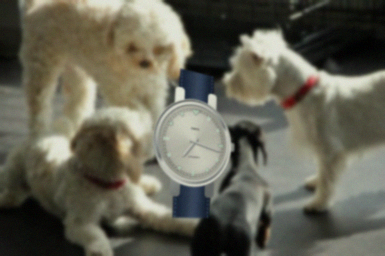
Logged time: 7:17
